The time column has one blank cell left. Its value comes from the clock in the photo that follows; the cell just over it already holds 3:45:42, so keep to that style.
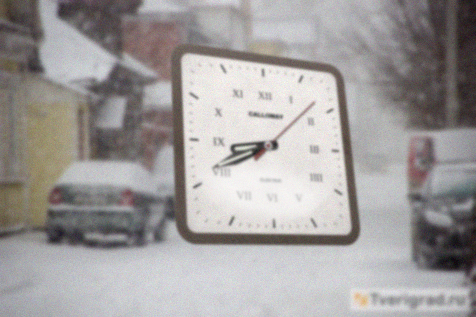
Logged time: 8:41:08
